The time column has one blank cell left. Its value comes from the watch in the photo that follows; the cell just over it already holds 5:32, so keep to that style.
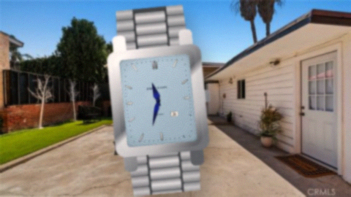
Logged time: 11:33
